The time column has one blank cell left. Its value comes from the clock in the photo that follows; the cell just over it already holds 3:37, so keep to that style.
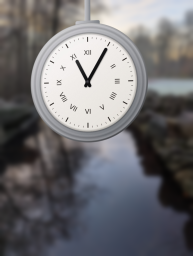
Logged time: 11:05
